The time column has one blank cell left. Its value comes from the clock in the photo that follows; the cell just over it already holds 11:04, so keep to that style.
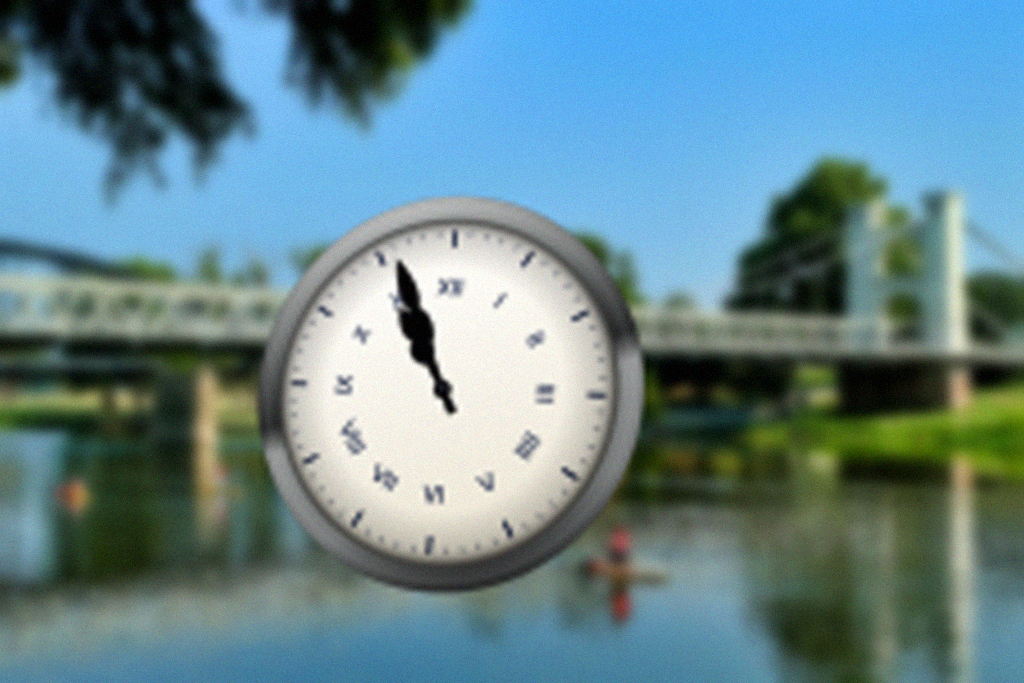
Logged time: 10:56
